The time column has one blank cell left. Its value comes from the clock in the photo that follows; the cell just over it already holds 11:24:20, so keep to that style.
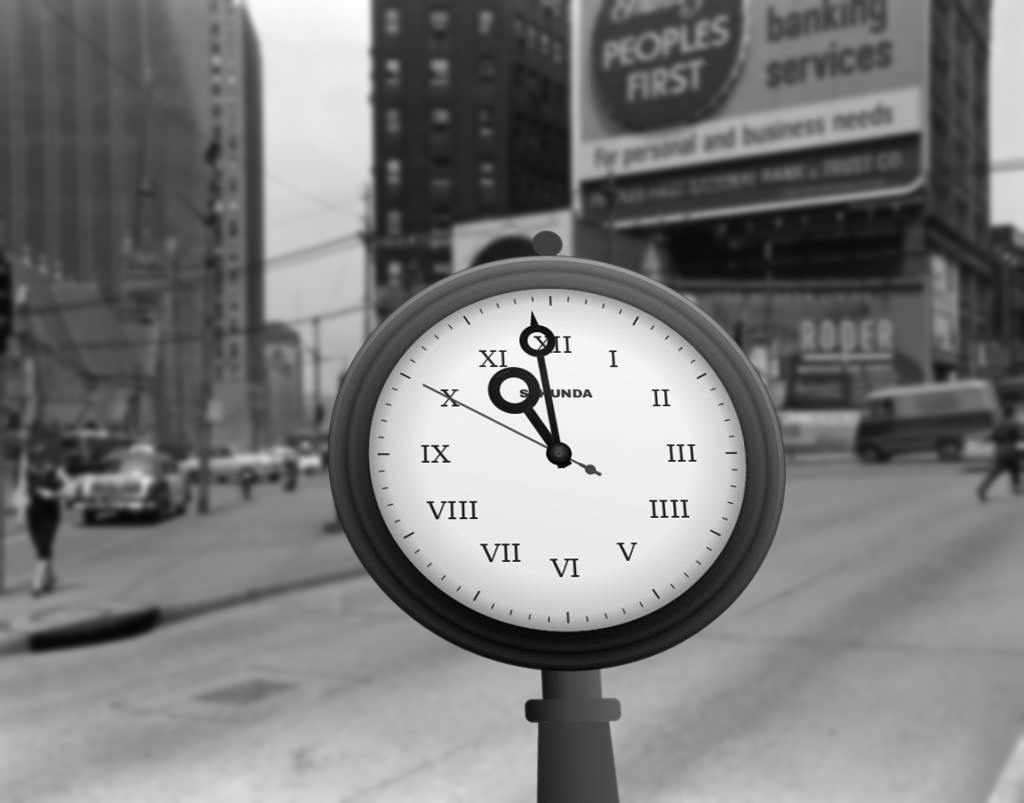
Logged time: 10:58:50
